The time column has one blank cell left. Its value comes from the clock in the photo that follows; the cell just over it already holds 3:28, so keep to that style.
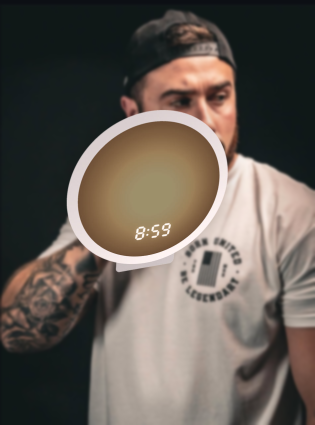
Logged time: 8:59
